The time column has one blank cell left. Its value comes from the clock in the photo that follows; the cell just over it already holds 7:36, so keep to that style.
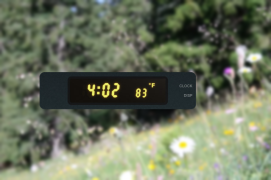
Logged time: 4:02
